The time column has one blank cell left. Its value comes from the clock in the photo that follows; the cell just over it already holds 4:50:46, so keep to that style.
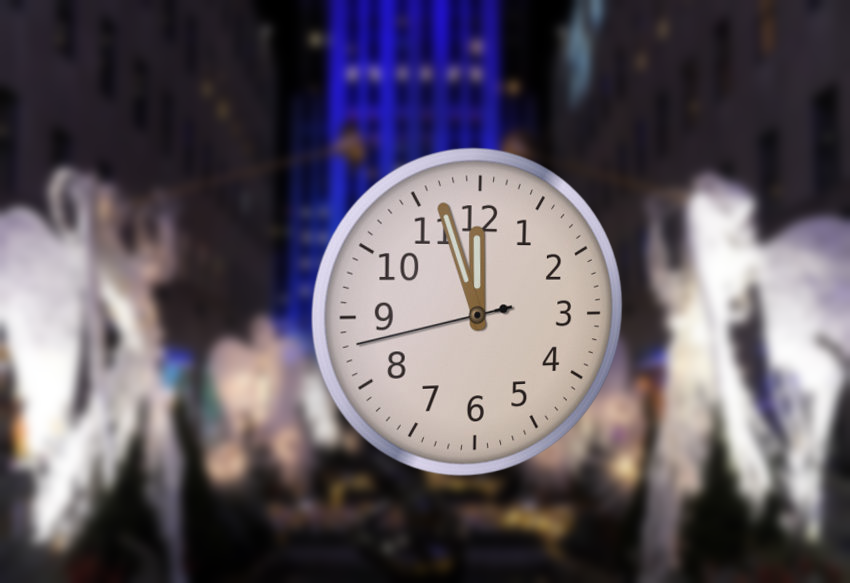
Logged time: 11:56:43
